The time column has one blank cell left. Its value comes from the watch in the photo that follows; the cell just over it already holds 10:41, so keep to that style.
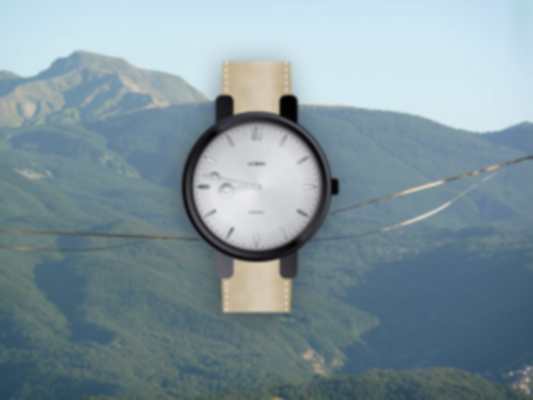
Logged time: 8:47
